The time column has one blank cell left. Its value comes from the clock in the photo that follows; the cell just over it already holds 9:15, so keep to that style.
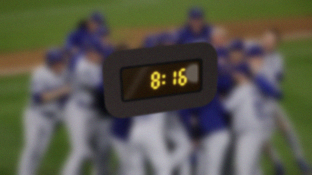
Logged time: 8:16
